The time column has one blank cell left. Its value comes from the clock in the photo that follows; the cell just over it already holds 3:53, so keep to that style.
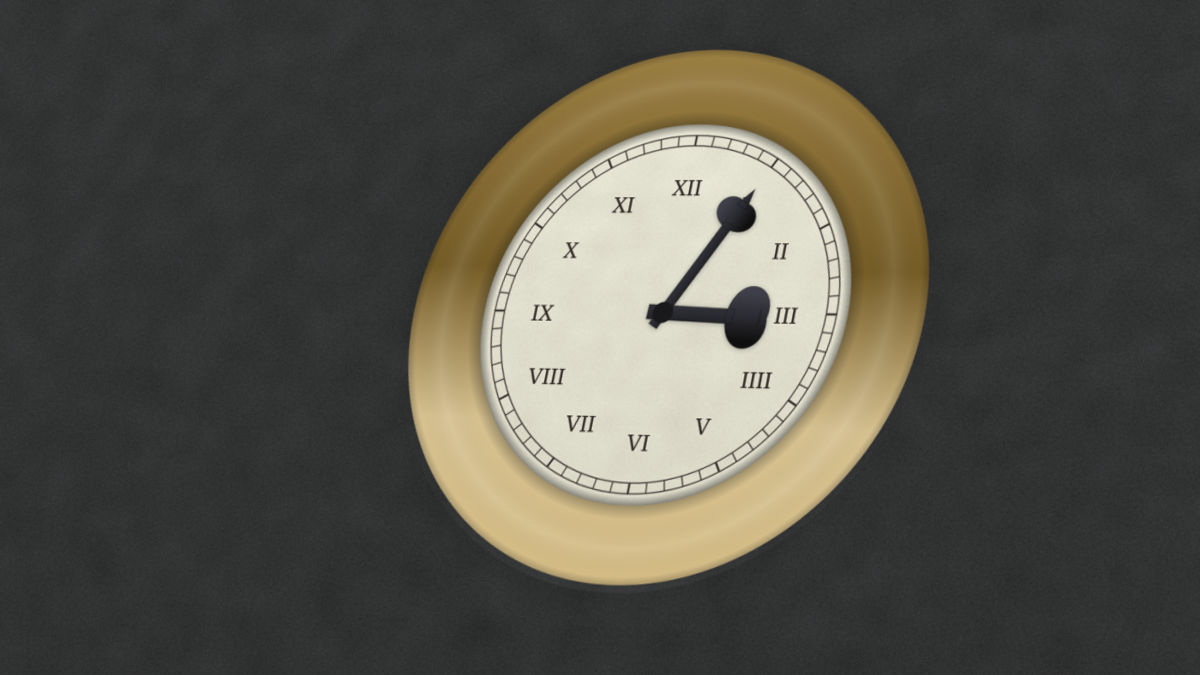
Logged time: 3:05
